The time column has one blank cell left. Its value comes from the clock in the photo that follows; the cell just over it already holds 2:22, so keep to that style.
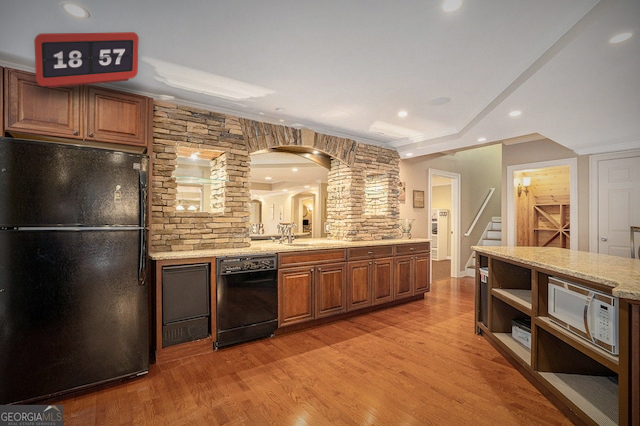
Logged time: 18:57
